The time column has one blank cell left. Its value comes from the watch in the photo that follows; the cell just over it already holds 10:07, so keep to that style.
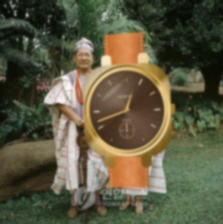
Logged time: 12:42
